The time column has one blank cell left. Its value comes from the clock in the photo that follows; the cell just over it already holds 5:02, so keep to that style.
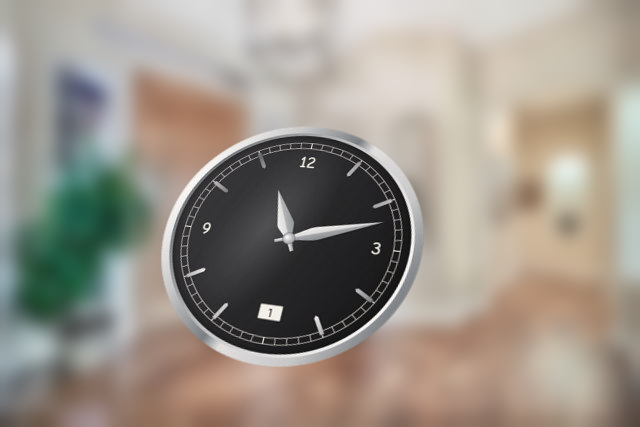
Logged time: 11:12
